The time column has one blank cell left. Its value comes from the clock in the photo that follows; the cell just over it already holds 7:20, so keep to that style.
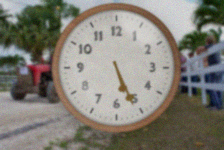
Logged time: 5:26
